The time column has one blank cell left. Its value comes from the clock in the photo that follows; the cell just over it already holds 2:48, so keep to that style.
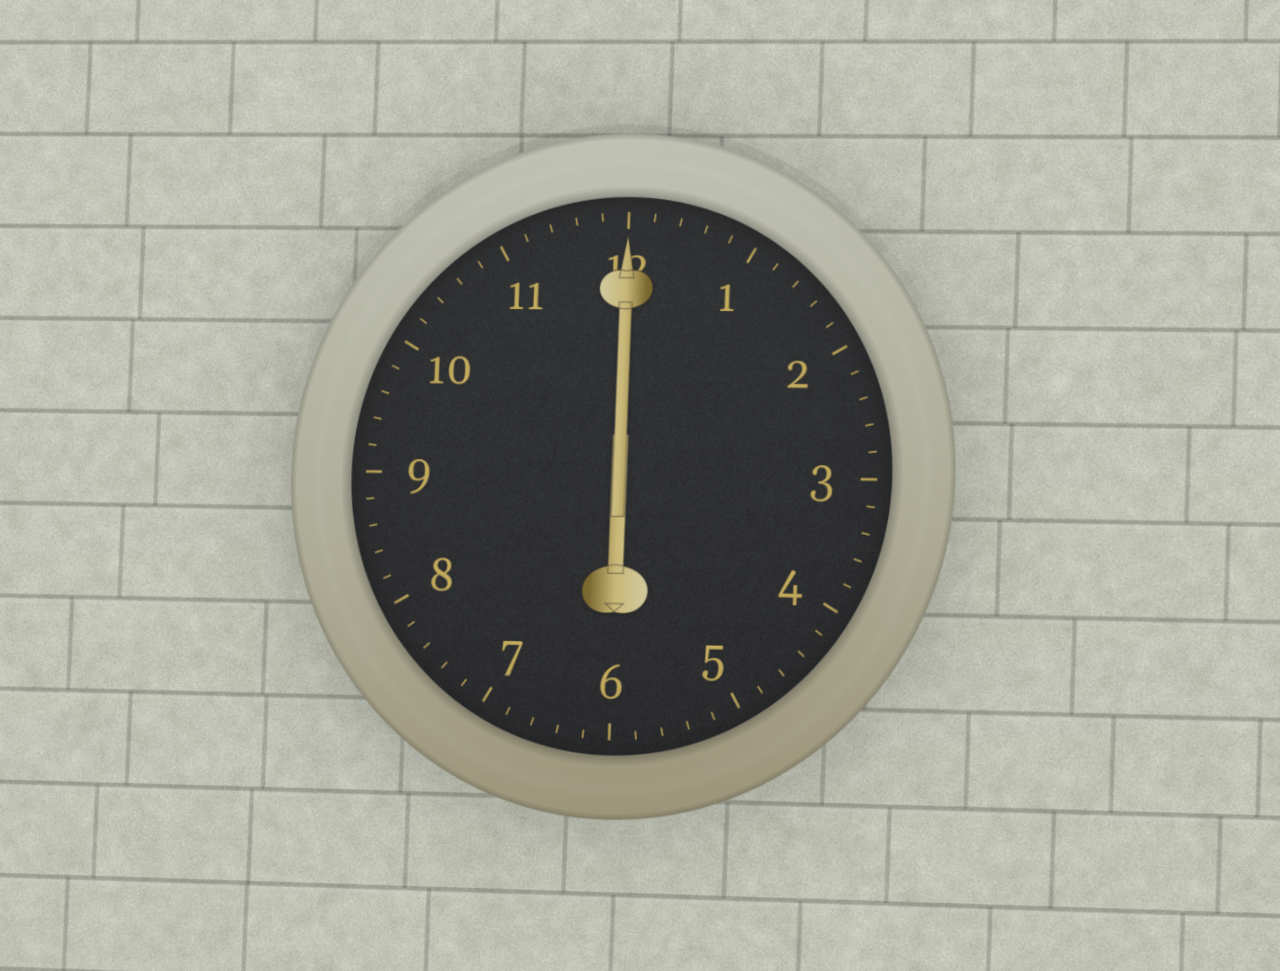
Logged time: 6:00
